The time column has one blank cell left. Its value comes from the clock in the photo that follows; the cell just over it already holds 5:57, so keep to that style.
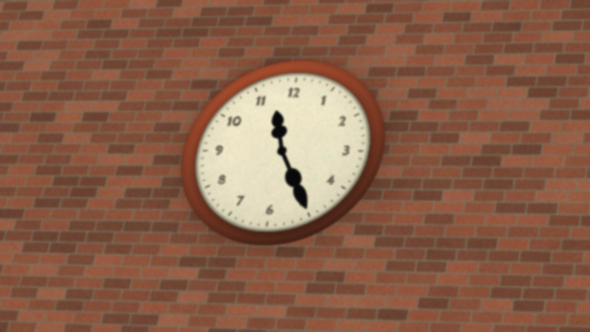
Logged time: 11:25
